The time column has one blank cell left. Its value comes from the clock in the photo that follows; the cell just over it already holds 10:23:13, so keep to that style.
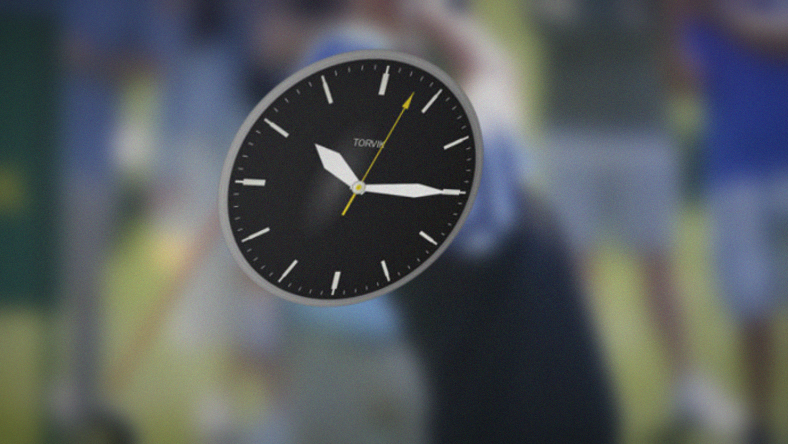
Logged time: 10:15:03
